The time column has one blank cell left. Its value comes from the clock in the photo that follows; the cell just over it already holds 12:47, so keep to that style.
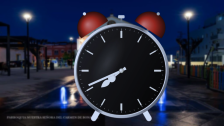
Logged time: 7:41
